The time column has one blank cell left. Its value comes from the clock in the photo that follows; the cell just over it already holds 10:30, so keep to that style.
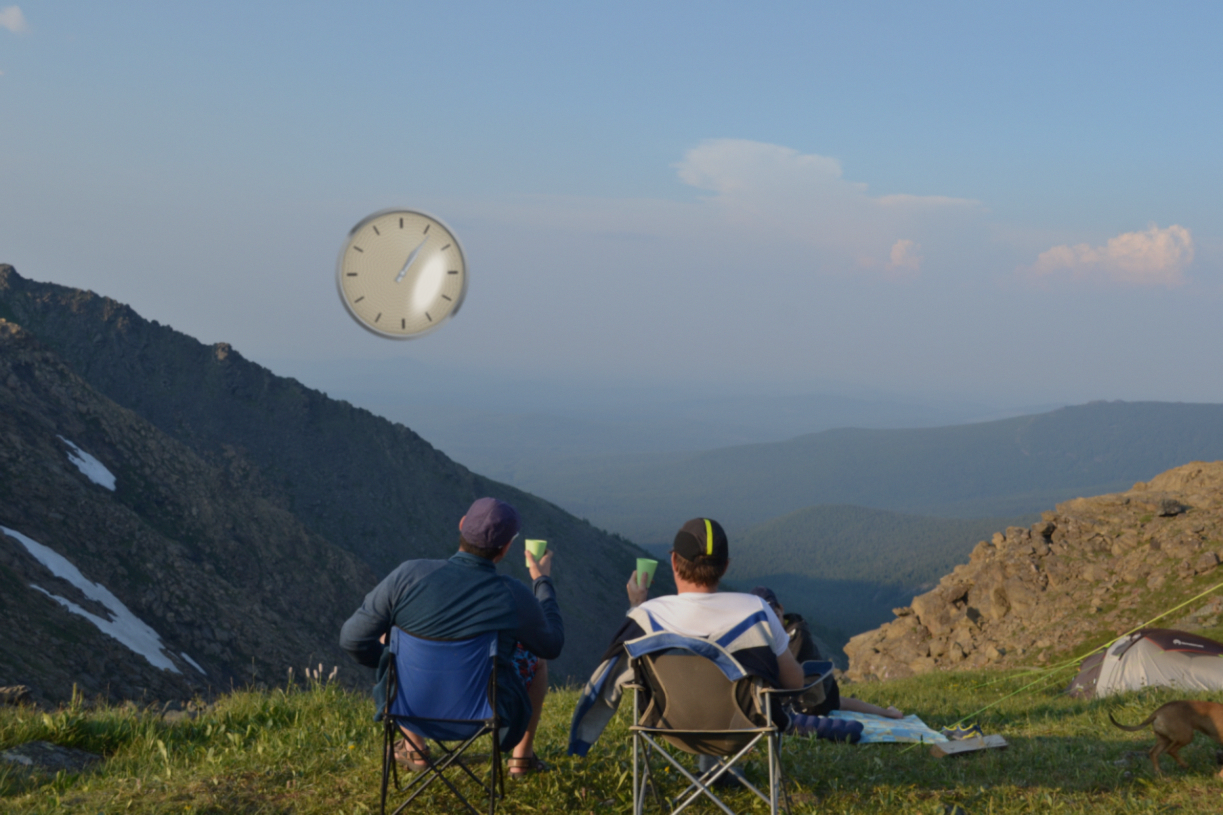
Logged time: 1:06
